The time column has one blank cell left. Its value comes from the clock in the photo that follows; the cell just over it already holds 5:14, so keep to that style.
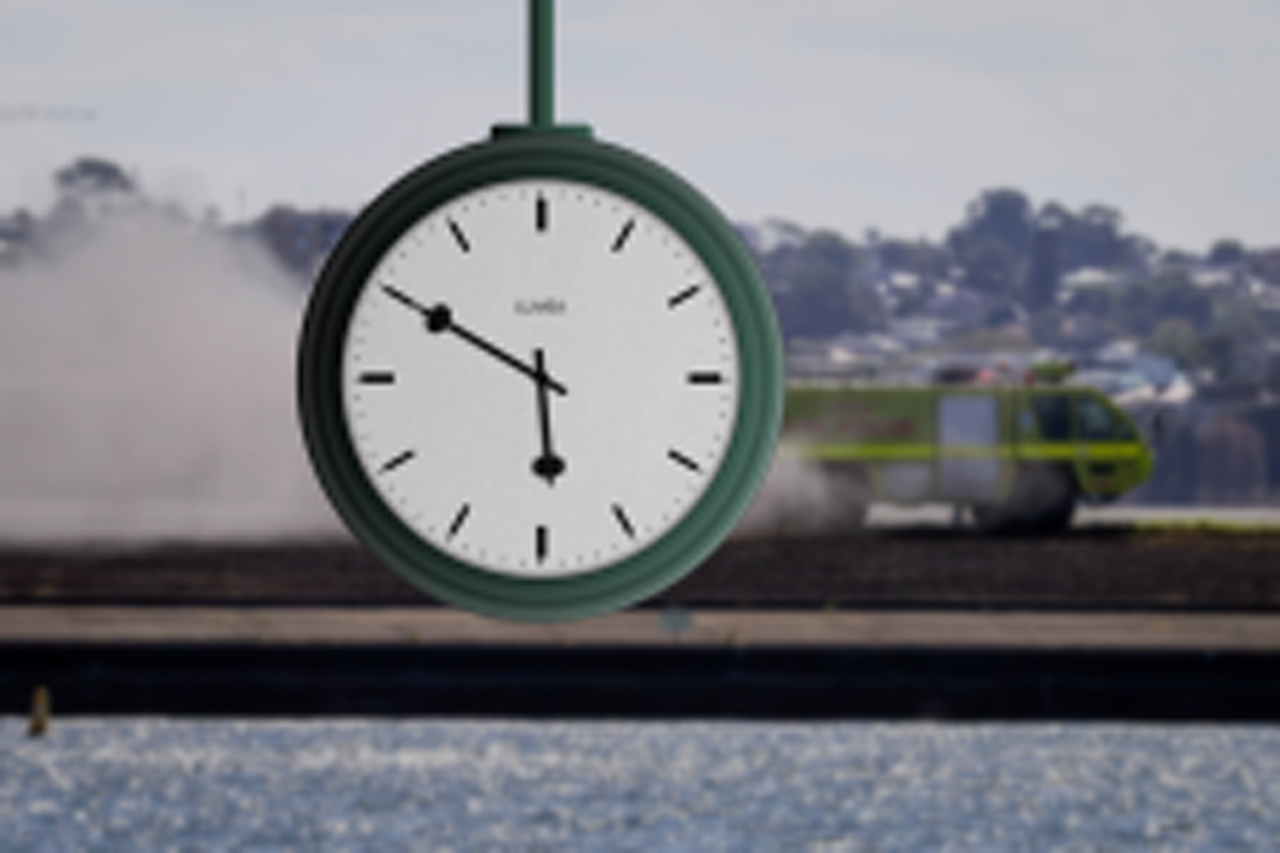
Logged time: 5:50
